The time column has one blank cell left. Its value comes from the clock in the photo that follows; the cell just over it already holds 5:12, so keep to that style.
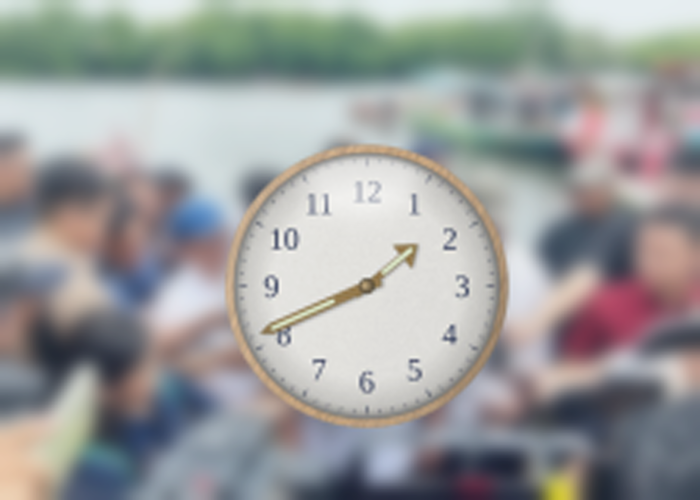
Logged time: 1:41
